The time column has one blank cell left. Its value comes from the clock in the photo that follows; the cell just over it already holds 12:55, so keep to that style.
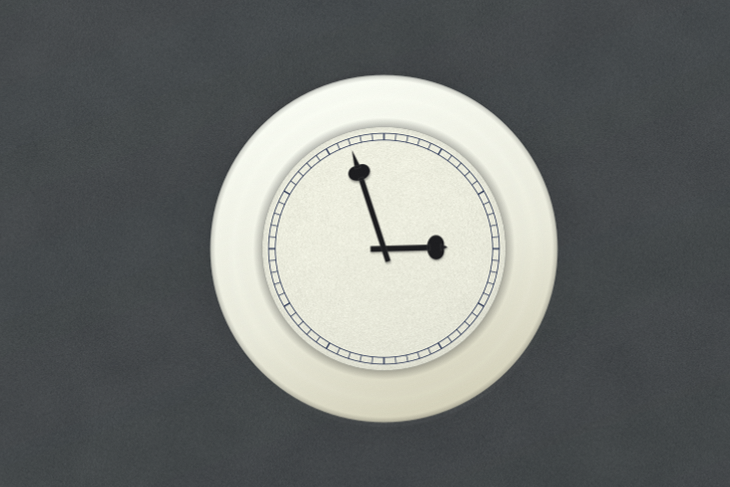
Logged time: 2:57
